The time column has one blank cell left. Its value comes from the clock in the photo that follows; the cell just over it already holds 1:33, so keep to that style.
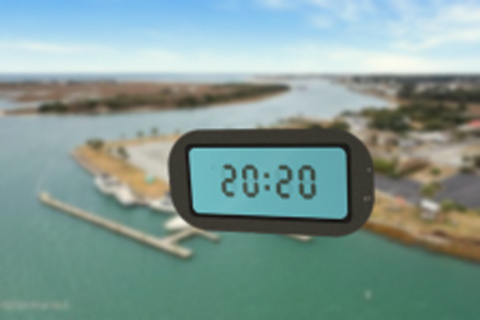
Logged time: 20:20
